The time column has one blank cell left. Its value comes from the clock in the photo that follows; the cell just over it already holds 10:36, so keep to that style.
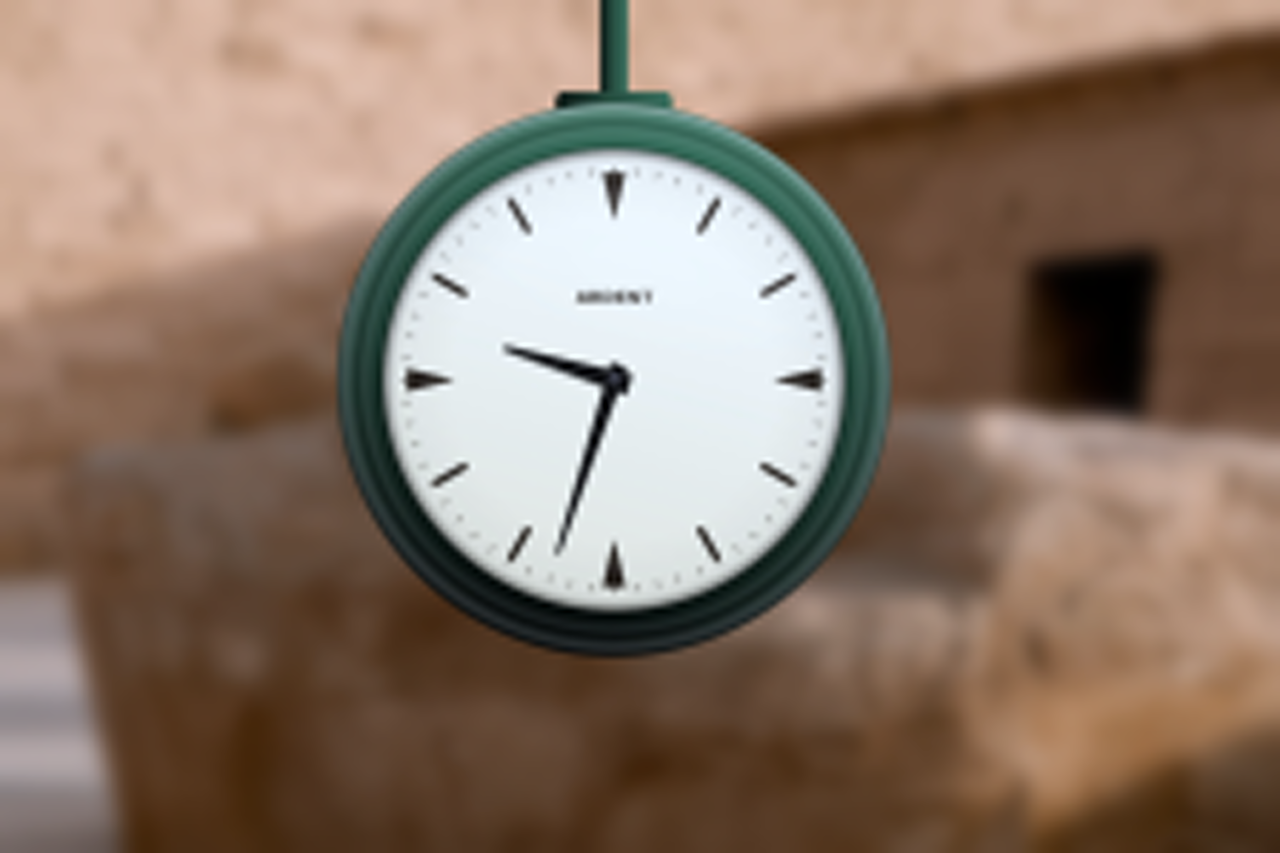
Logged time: 9:33
